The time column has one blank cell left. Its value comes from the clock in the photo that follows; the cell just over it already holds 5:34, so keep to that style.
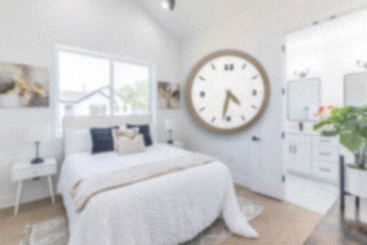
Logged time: 4:32
